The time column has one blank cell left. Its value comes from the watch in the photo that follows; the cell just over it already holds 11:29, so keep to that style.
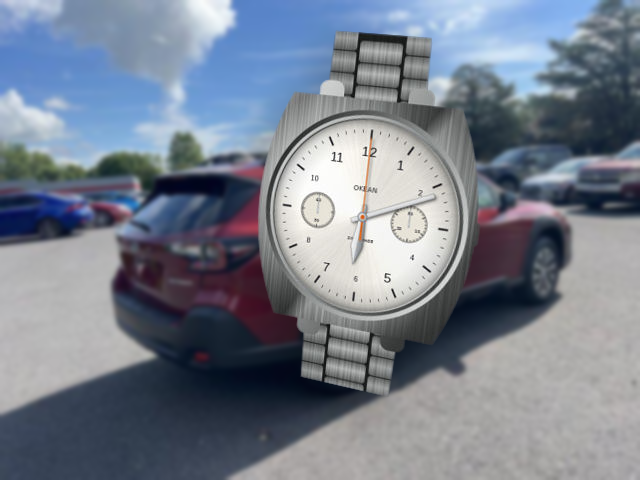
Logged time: 6:11
